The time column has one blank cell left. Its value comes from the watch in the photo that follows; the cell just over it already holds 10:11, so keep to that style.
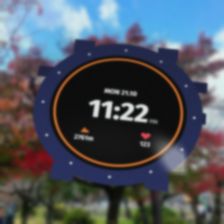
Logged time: 11:22
